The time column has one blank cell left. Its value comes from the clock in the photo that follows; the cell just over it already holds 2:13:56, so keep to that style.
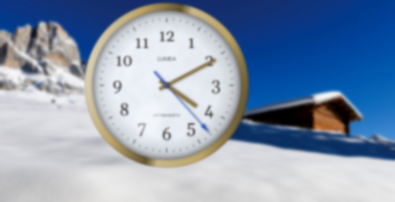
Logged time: 4:10:23
